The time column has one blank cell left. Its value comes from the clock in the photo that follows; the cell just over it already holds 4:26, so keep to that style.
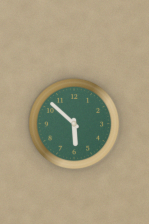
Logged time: 5:52
